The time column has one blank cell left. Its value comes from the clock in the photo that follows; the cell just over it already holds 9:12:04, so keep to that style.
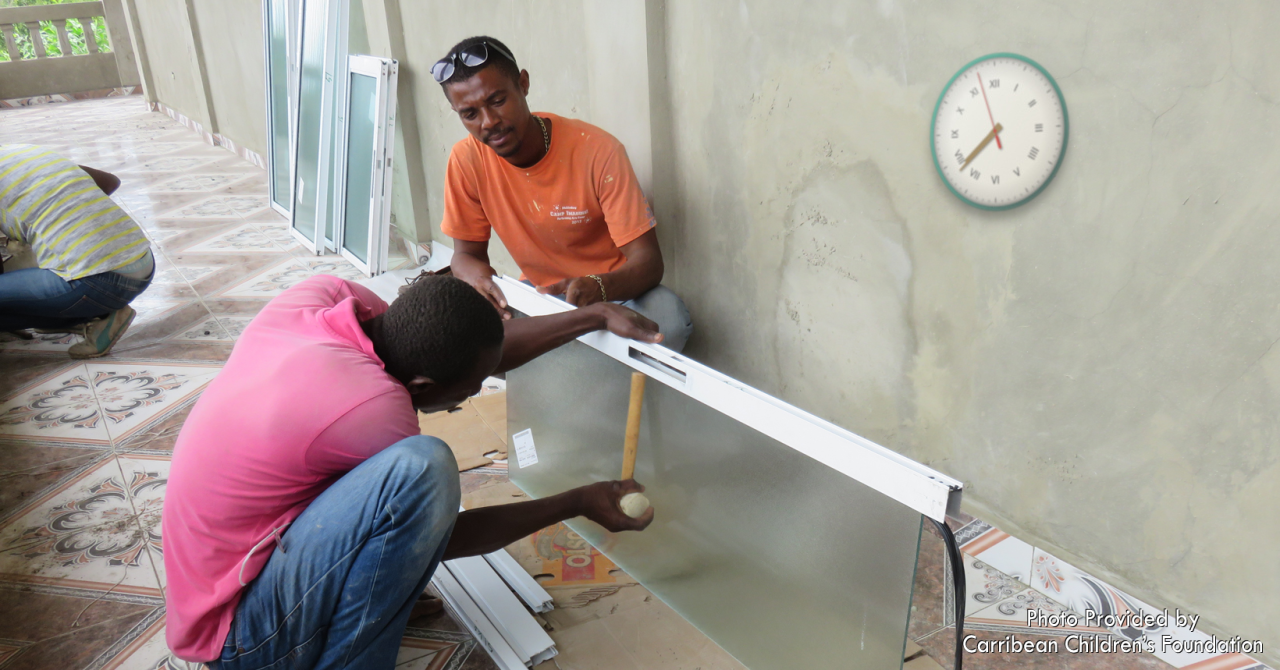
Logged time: 7:37:57
